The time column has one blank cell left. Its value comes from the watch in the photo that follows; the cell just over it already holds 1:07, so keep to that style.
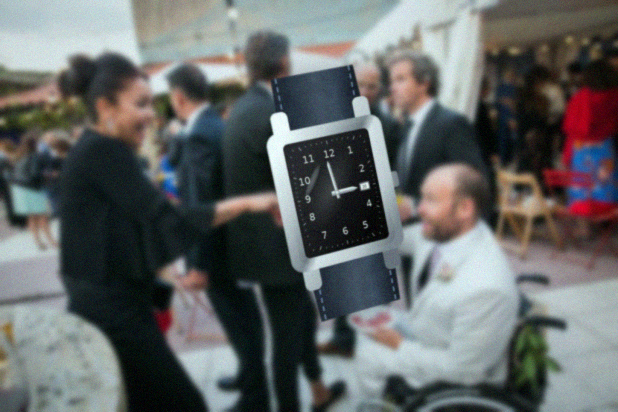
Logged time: 2:59
